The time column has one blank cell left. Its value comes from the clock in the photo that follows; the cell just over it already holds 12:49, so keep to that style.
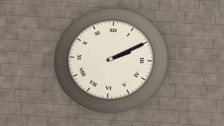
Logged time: 2:10
